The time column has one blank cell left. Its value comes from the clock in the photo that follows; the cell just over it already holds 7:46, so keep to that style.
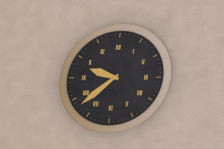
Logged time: 9:38
